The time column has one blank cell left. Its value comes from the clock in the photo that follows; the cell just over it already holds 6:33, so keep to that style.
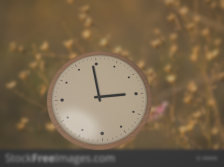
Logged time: 2:59
